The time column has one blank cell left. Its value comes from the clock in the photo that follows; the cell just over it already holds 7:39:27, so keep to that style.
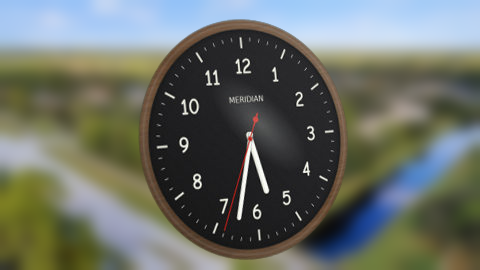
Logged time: 5:32:34
